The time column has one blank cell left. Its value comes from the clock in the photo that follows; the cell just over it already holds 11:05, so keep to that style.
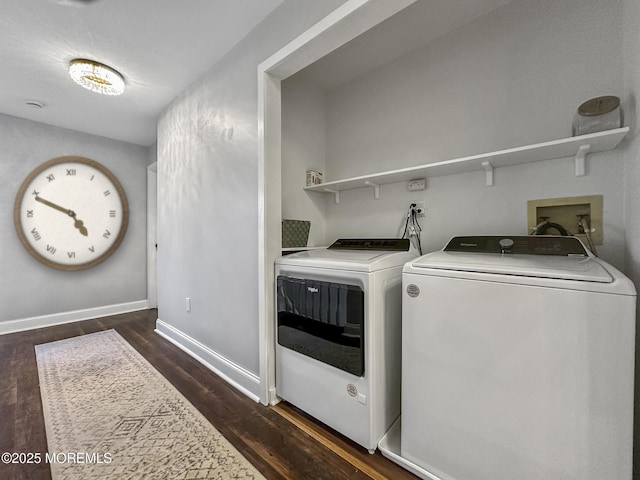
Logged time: 4:49
